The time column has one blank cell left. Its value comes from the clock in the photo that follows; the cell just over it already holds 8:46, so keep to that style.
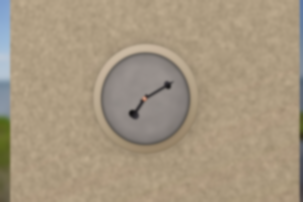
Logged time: 7:10
